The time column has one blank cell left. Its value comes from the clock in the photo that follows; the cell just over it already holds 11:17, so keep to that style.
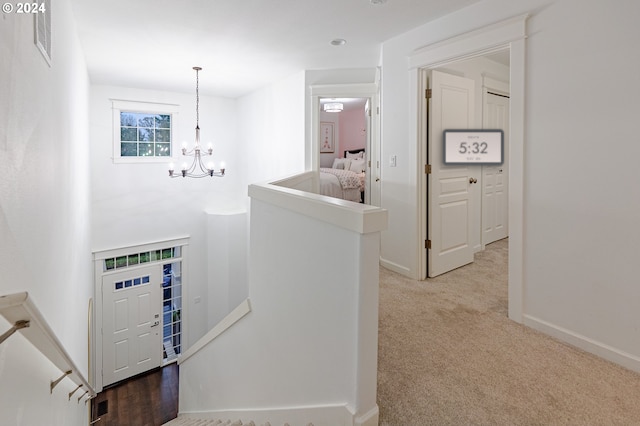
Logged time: 5:32
